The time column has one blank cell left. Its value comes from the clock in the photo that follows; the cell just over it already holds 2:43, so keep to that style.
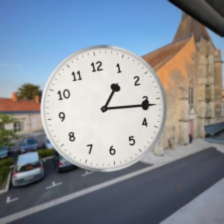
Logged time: 1:16
